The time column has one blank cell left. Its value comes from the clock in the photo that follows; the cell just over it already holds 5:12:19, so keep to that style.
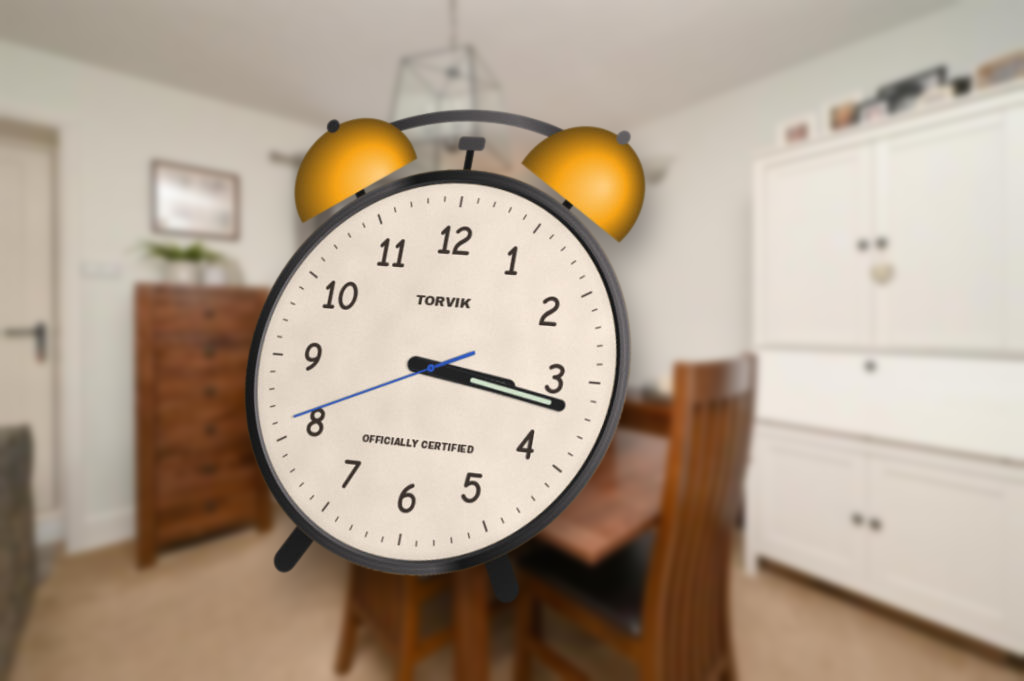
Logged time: 3:16:41
